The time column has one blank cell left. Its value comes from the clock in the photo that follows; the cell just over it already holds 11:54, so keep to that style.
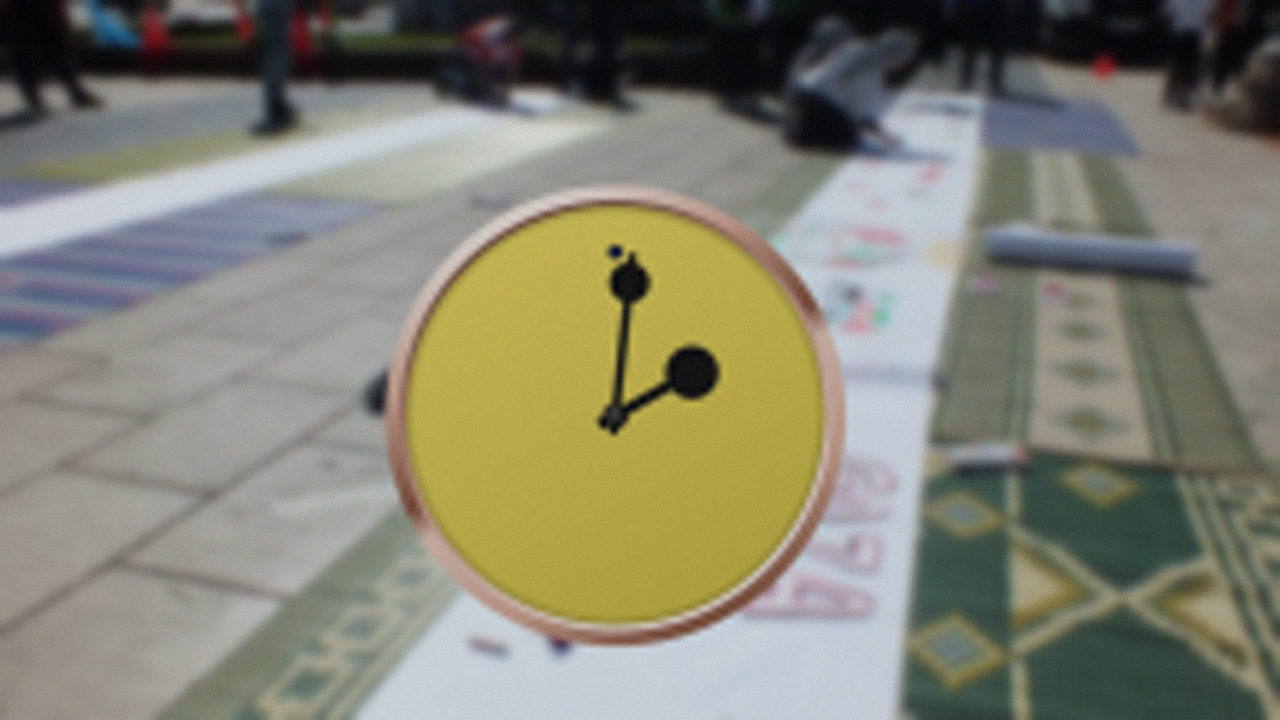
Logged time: 2:01
